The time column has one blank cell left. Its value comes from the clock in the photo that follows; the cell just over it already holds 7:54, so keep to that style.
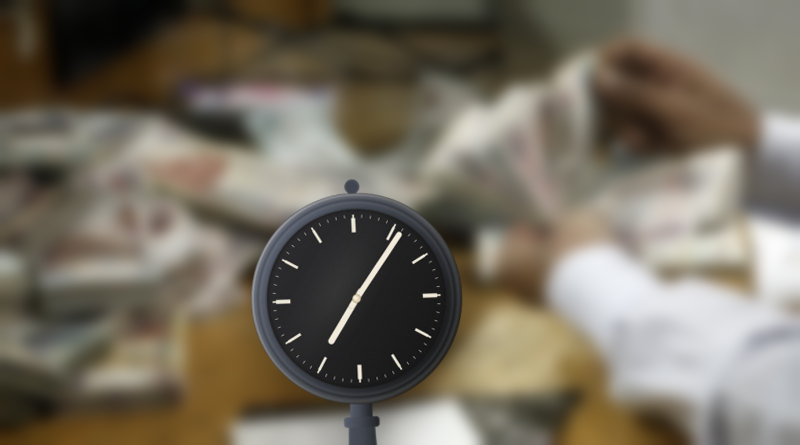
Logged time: 7:06
